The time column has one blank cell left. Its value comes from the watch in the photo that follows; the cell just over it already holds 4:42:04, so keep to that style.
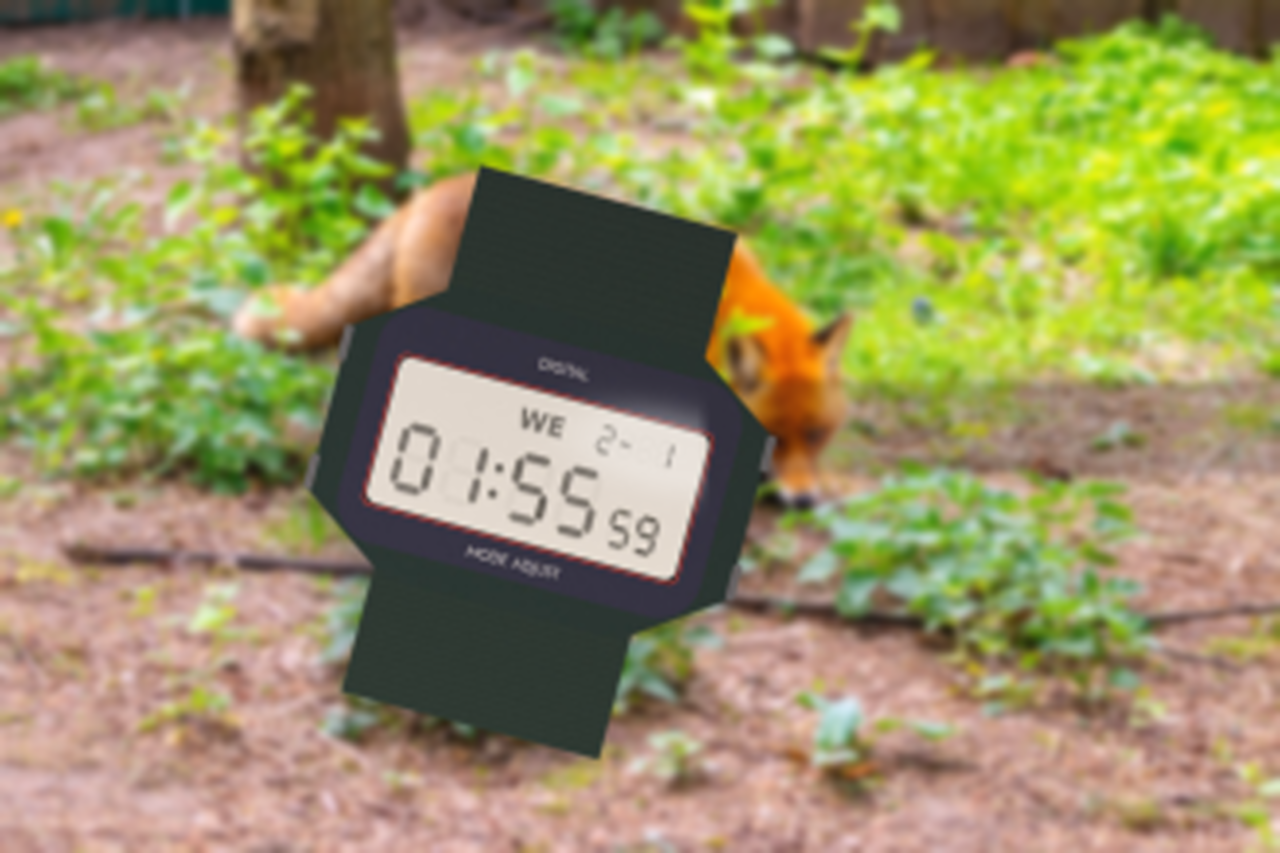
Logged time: 1:55:59
